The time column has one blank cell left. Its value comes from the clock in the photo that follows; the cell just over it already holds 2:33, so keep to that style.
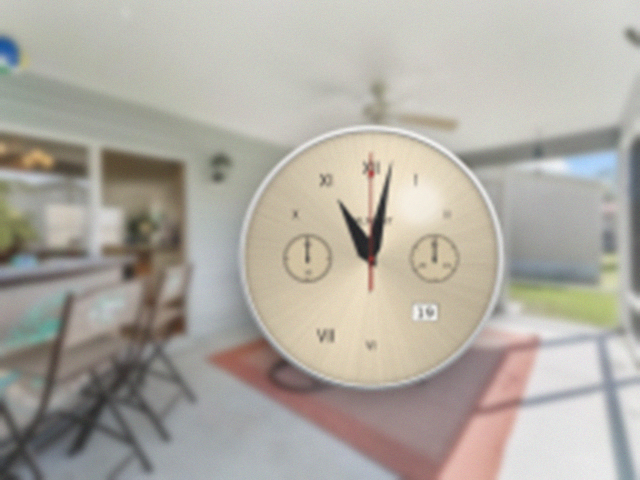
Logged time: 11:02
